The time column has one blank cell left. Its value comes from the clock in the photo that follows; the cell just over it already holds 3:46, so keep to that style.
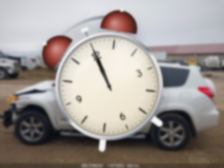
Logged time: 12:00
